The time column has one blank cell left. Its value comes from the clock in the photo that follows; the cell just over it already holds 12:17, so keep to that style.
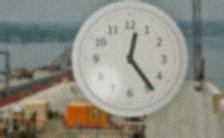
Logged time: 12:24
